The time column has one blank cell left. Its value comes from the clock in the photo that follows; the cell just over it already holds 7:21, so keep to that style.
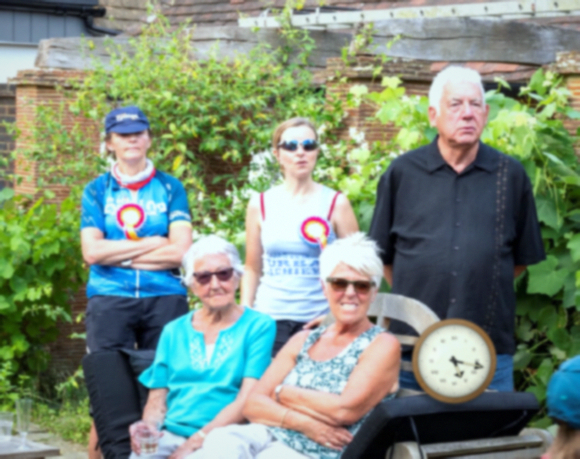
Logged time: 5:17
